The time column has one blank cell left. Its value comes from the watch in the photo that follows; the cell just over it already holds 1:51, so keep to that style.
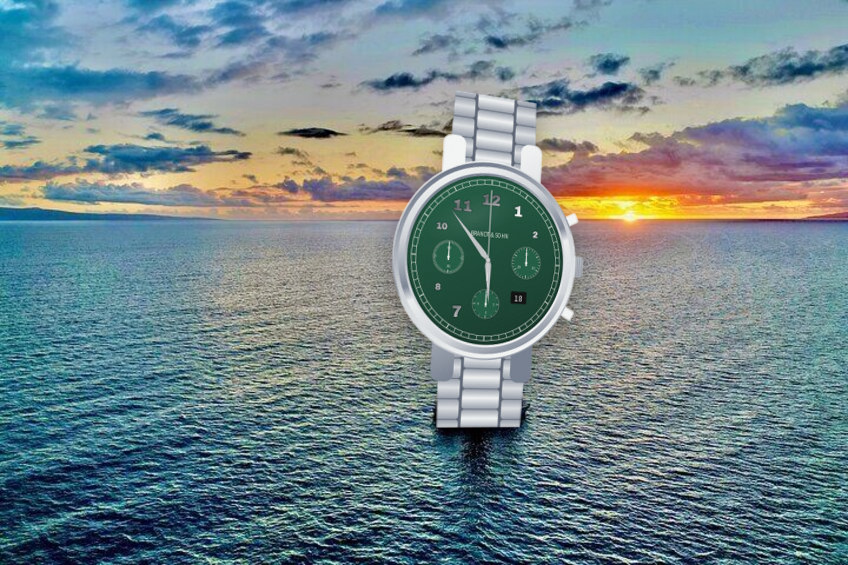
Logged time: 5:53
